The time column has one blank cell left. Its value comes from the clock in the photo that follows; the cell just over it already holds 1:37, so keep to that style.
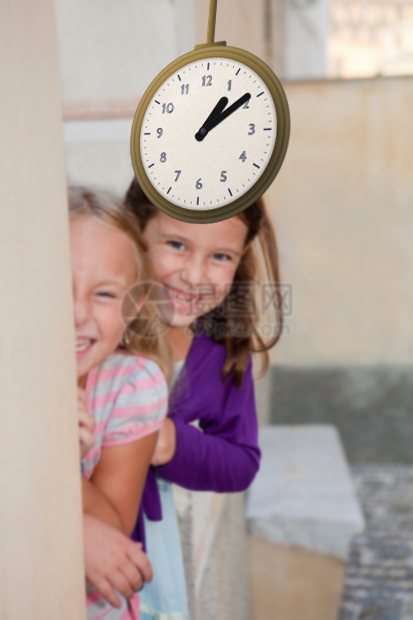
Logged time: 1:09
